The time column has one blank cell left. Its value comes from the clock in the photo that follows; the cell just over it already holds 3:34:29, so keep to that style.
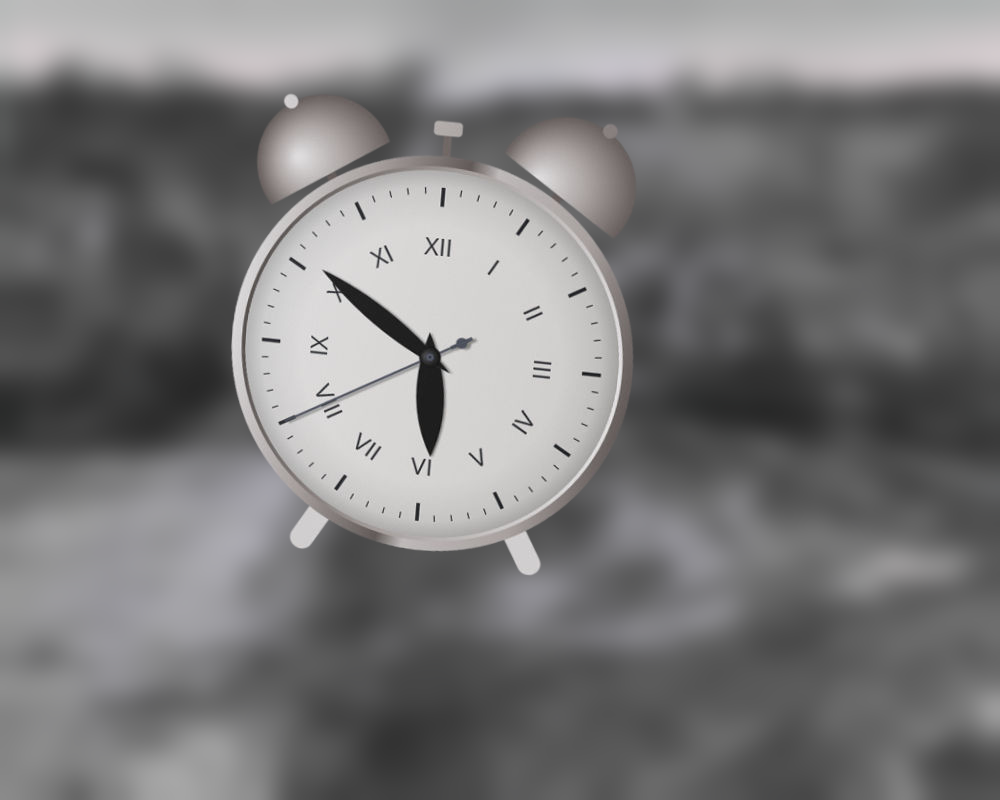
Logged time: 5:50:40
